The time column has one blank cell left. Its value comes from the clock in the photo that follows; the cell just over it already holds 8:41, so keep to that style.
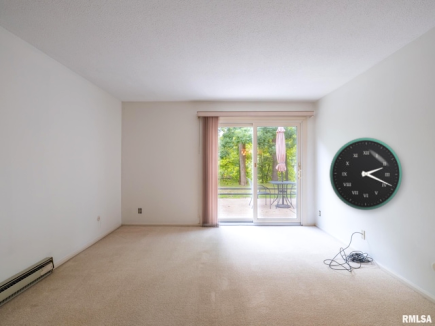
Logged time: 2:19
